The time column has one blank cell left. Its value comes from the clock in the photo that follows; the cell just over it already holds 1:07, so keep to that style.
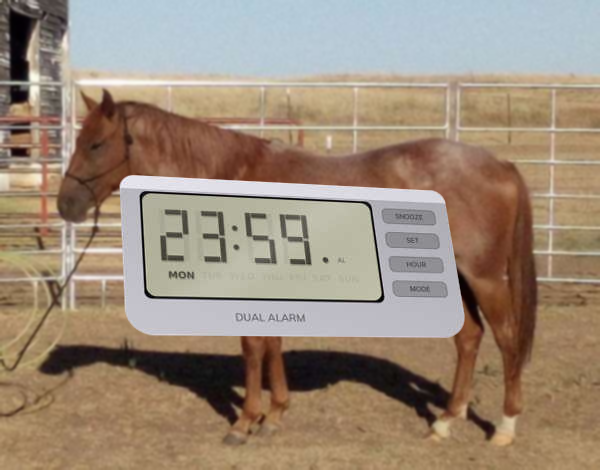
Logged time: 23:59
